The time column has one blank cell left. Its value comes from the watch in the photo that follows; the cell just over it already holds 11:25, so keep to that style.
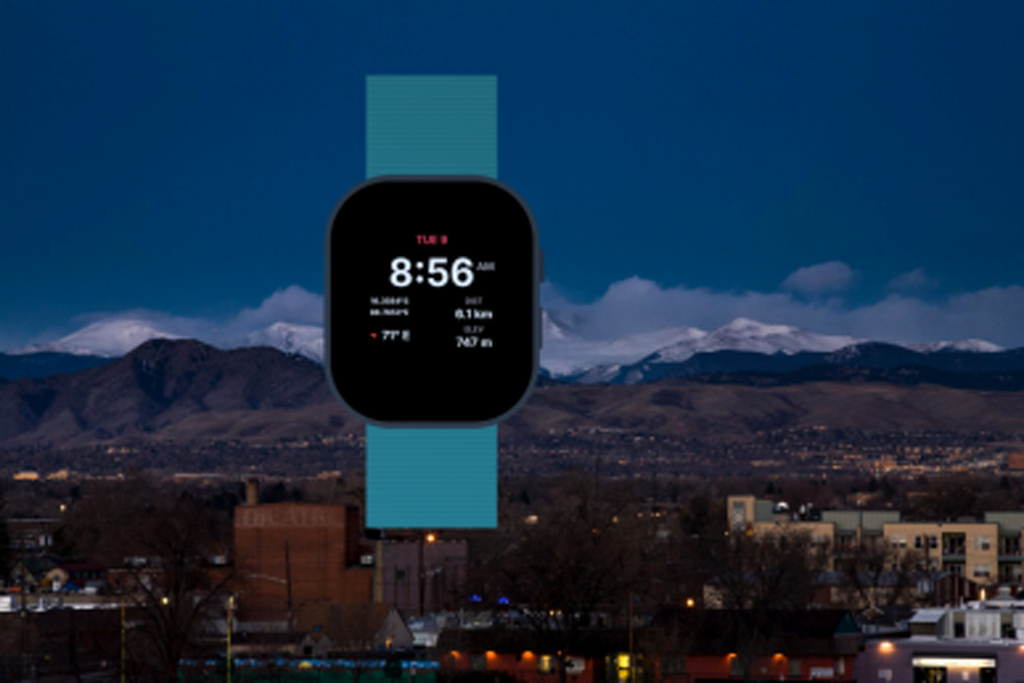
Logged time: 8:56
